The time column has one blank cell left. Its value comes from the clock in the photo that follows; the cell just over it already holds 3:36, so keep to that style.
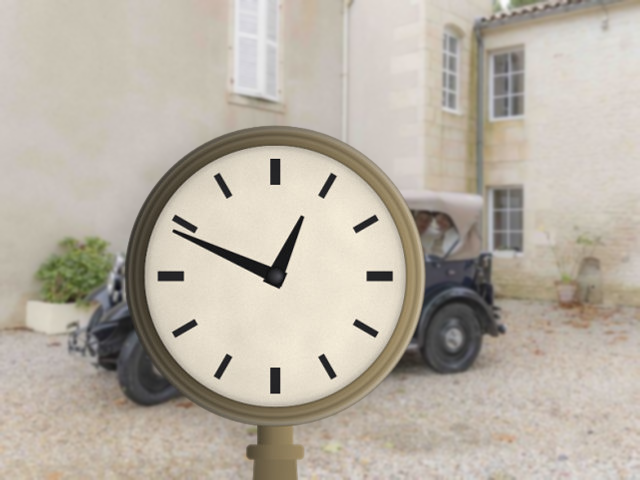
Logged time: 12:49
